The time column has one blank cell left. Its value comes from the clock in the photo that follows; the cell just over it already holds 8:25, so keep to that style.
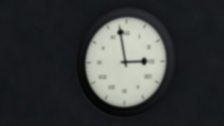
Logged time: 2:58
